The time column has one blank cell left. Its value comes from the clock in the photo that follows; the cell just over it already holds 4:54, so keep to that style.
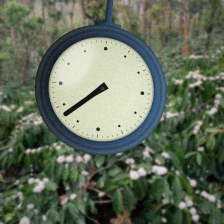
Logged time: 7:38
